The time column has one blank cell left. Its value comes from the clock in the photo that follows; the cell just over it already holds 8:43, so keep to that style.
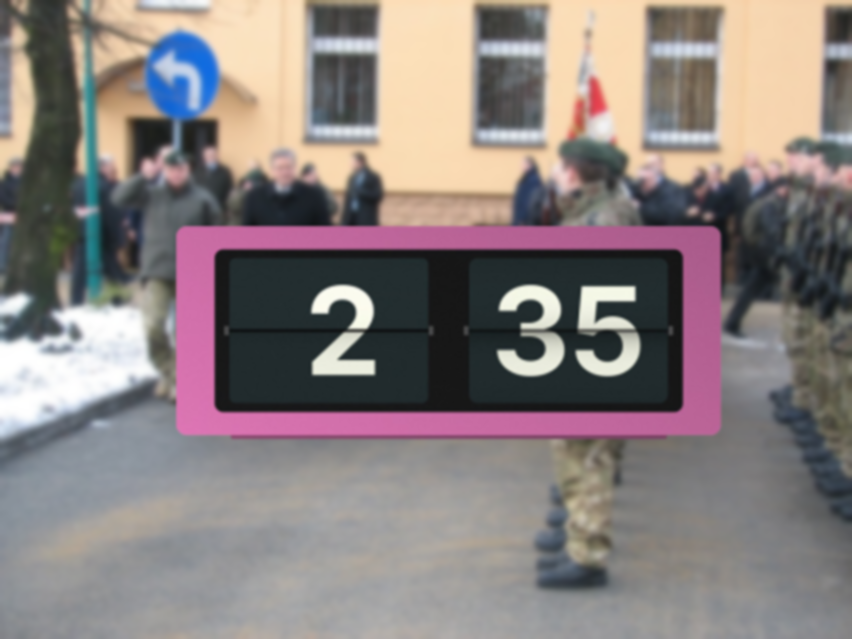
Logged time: 2:35
